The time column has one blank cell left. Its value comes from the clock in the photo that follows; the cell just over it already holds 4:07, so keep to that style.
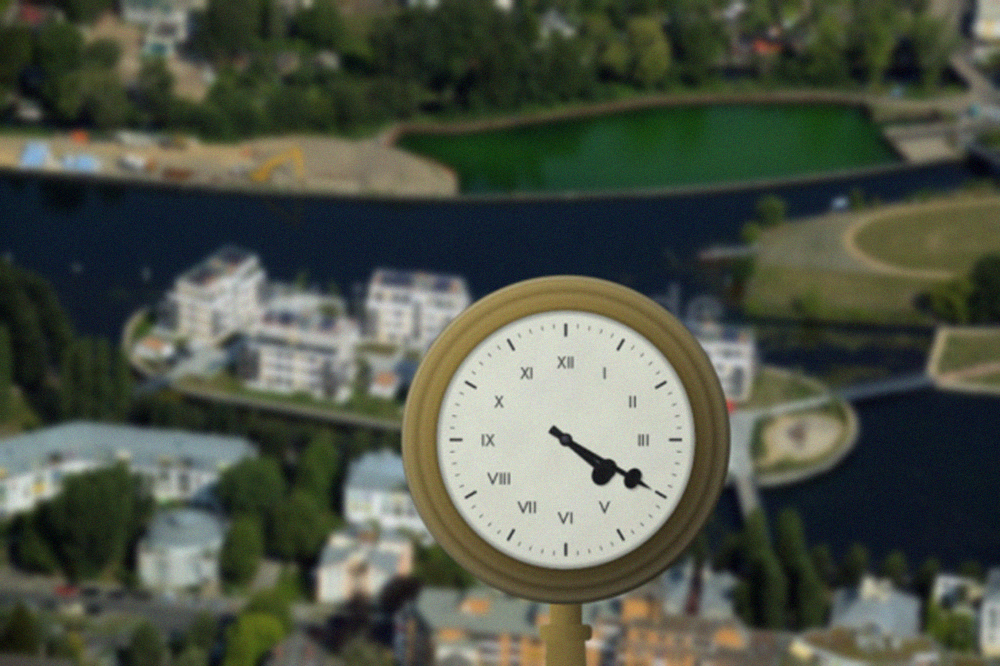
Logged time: 4:20
